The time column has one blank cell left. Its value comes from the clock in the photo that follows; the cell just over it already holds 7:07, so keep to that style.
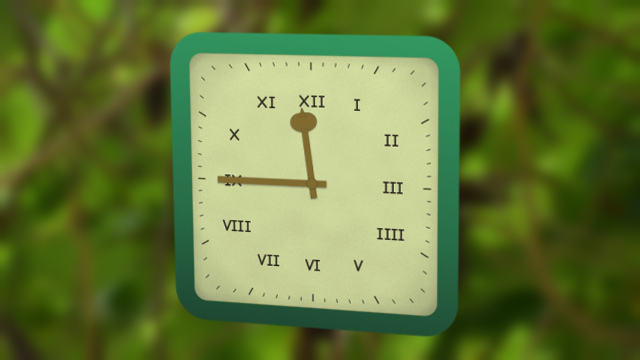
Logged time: 11:45
